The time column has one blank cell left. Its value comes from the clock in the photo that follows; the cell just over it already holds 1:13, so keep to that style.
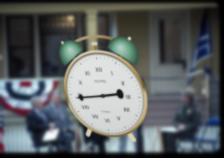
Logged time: 2:44
